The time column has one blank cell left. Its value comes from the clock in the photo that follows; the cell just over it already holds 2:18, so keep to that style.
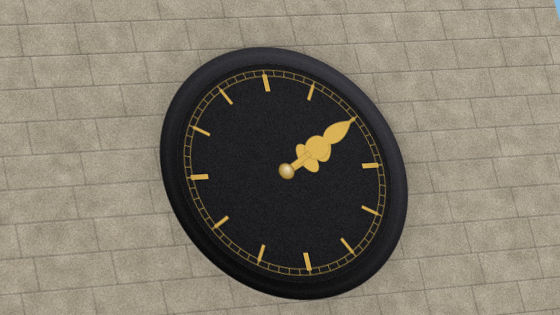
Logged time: 2:10
